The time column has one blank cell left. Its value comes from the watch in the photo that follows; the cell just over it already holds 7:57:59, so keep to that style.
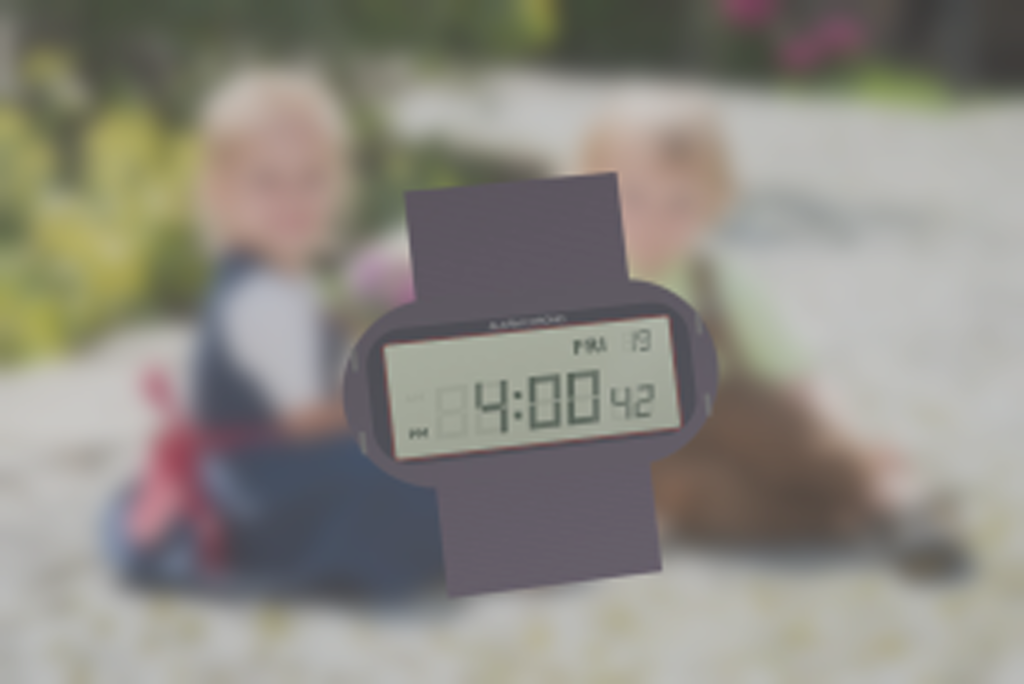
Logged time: 4:00:42
